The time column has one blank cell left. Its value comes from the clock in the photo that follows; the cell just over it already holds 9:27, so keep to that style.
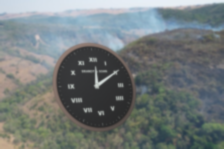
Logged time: 12:10
